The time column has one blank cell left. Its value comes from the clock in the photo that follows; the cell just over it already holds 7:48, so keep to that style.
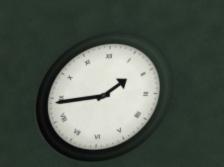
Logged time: 1:44
